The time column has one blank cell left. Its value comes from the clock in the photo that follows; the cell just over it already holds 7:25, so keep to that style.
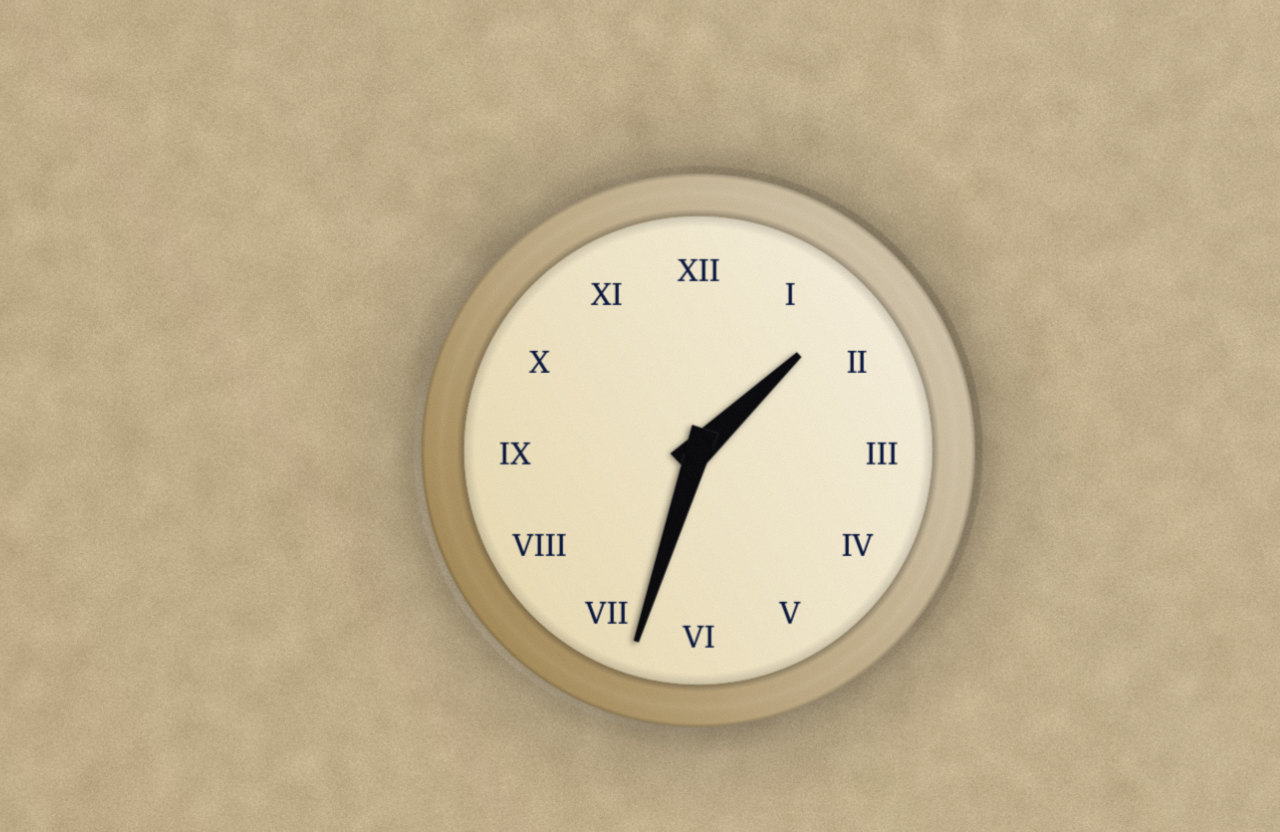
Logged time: 1:33
